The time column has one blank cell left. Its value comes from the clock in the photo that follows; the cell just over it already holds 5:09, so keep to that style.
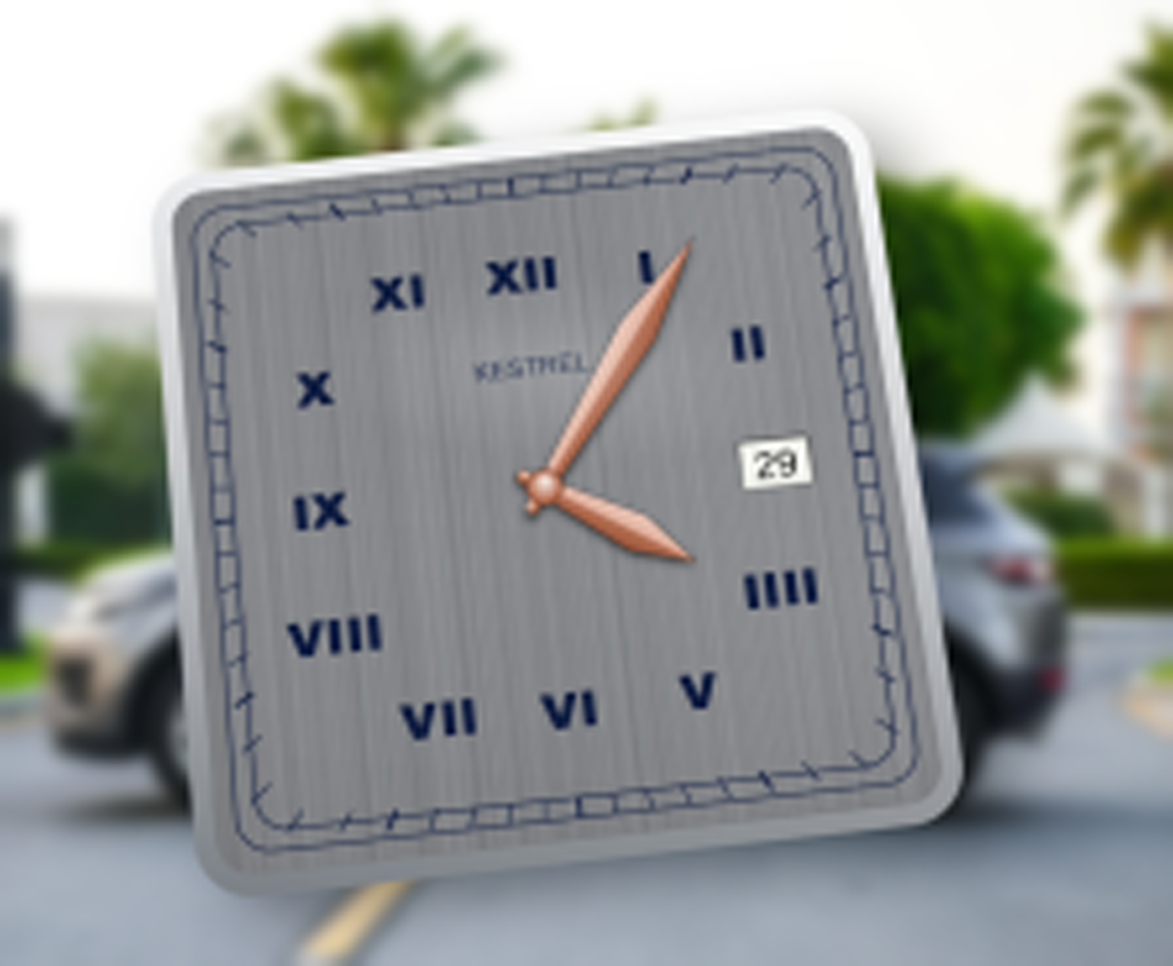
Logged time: 4:06
